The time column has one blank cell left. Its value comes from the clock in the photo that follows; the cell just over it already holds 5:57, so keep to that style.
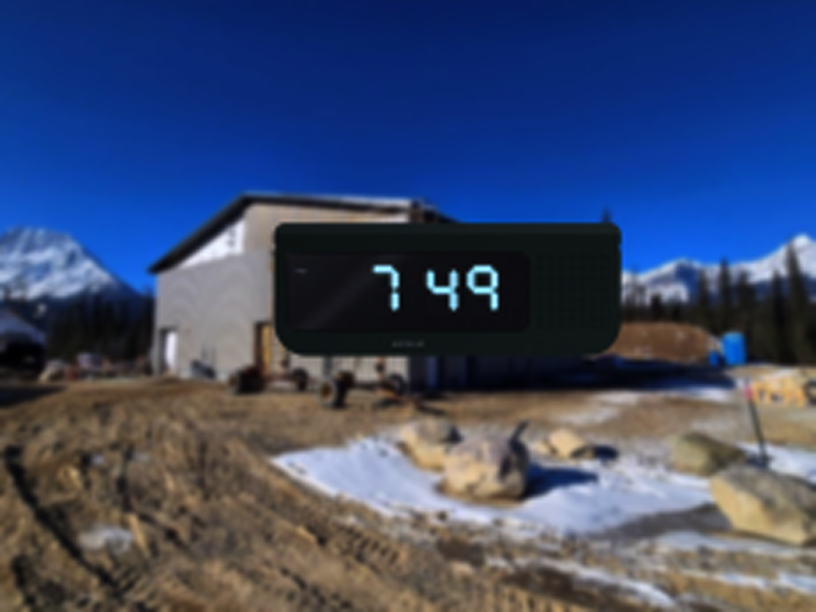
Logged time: 7:49
